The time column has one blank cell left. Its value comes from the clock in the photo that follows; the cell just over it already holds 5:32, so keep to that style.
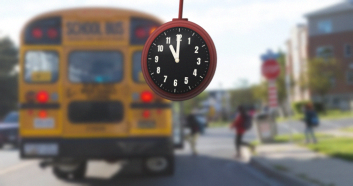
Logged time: 11:00
